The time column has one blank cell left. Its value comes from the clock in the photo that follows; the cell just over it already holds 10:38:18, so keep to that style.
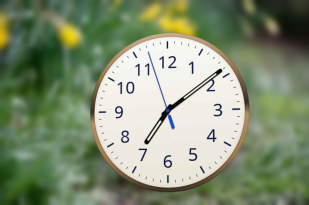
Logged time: 7:08:57
